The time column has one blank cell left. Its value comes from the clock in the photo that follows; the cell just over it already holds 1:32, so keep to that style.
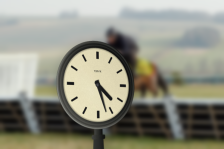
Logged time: 4:27
